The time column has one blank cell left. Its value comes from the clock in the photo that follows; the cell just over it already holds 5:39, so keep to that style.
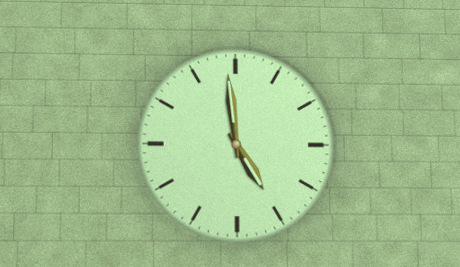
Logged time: 4:59
